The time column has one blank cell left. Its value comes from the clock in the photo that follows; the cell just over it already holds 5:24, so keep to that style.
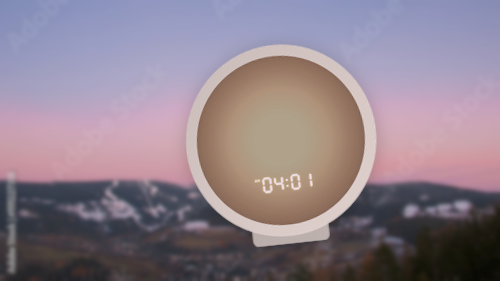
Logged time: 4:01
